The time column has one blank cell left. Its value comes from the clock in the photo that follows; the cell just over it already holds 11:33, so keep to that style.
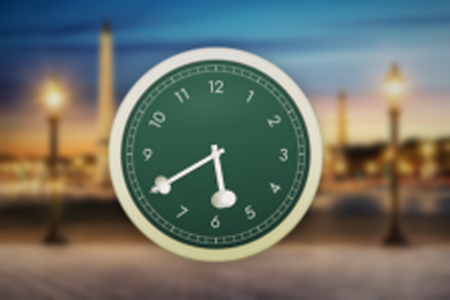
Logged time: 5:40
